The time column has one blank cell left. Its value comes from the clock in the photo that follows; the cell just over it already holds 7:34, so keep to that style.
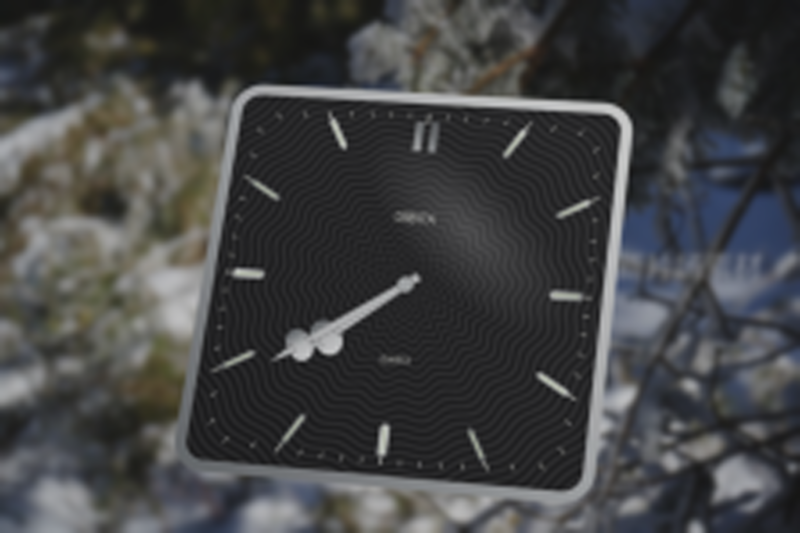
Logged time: 7:39
